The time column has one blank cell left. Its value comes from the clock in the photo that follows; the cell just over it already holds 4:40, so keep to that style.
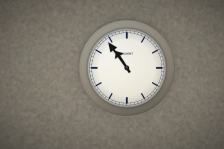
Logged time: 10:54
